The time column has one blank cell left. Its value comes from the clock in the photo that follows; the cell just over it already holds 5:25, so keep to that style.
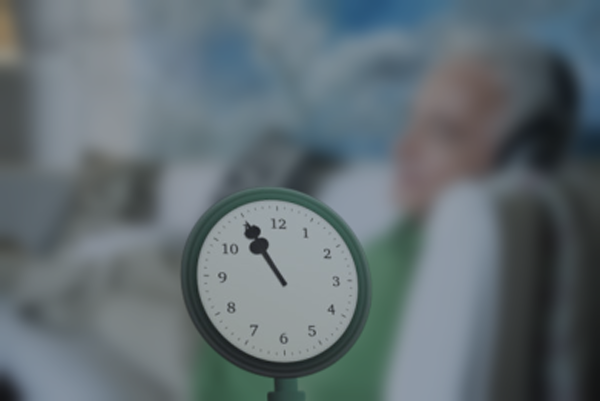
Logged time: 10:55
